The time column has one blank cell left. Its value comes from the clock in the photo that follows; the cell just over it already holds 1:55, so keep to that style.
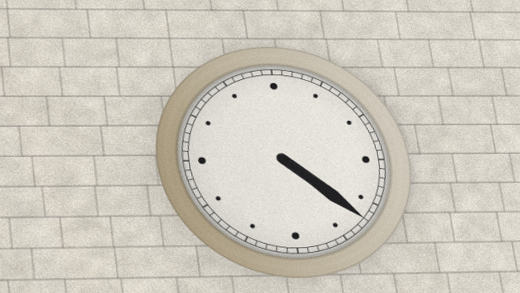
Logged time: 4:22
